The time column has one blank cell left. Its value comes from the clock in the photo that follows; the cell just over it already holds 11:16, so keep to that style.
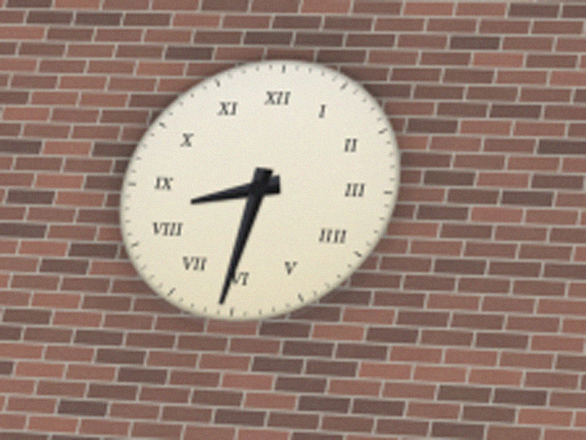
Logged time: 8:31
